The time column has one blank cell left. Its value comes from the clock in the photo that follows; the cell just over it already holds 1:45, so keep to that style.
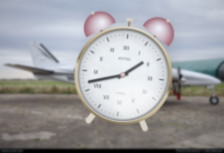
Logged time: 1:42
